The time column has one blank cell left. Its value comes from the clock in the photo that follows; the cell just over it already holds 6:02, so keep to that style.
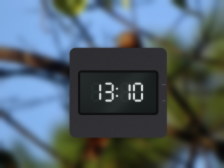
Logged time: 13:10
